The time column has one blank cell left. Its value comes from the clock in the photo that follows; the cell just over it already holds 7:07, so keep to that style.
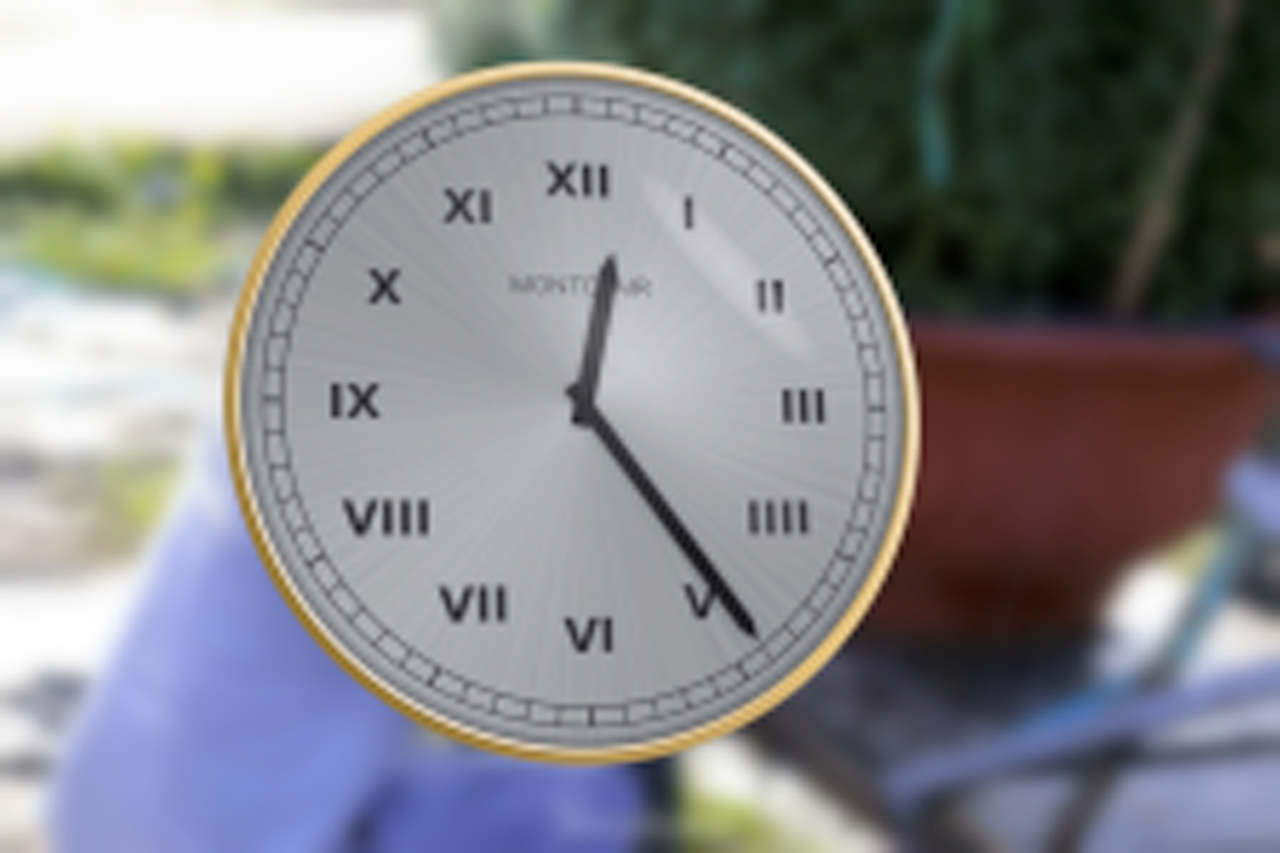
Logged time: 12:24
